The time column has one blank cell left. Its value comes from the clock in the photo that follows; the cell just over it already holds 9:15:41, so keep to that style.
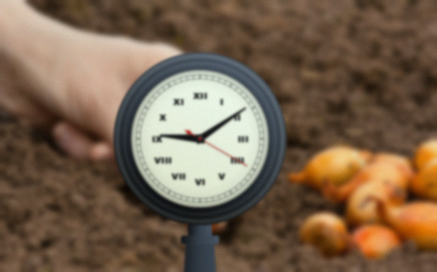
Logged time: 9:09:20
